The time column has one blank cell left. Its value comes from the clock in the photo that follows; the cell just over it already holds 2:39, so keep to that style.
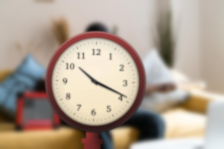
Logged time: 10:19
